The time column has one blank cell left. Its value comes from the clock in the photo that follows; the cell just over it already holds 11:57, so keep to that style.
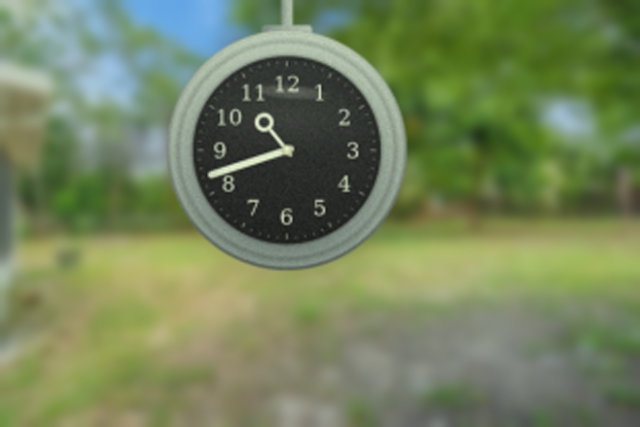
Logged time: 10:42
